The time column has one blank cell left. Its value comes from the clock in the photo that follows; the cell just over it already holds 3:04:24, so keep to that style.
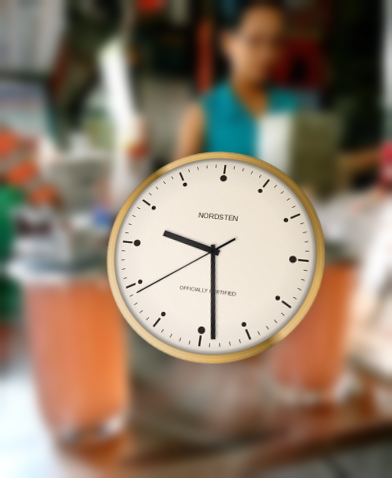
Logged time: 9:28:39
